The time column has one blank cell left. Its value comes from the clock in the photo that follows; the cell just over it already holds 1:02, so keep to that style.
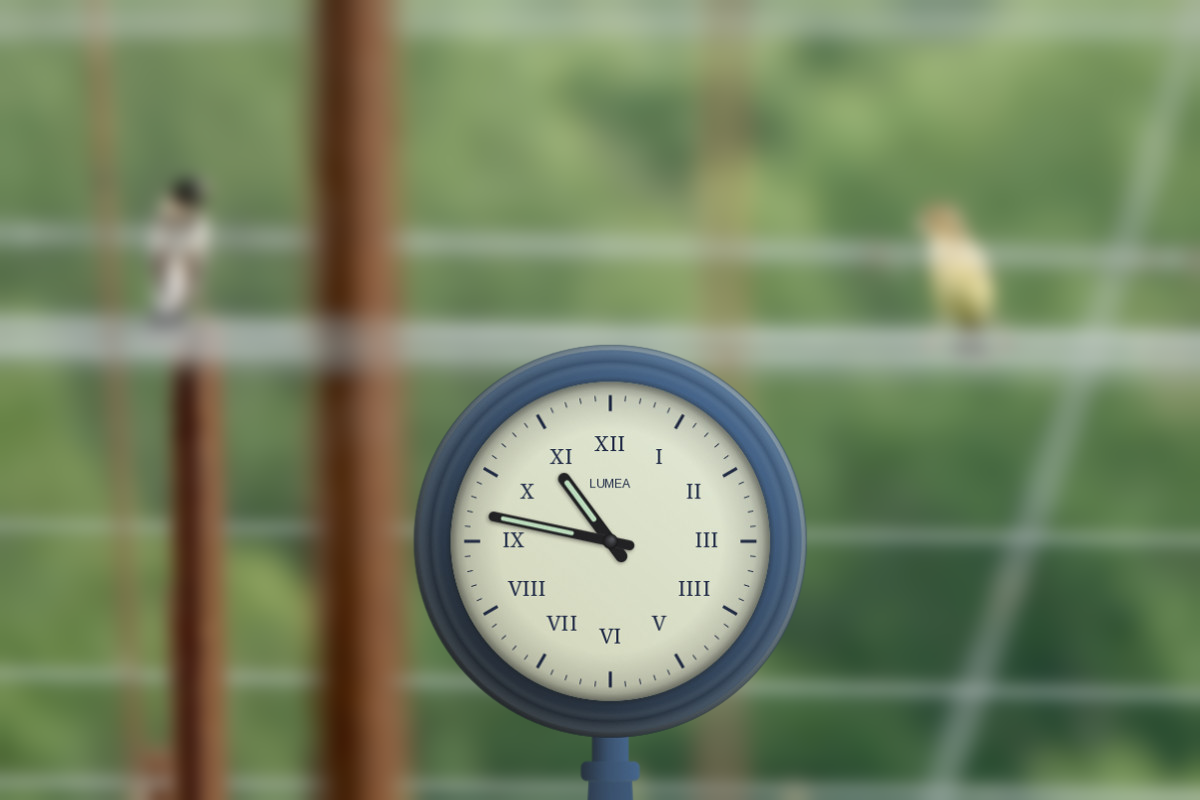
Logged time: 10:47
